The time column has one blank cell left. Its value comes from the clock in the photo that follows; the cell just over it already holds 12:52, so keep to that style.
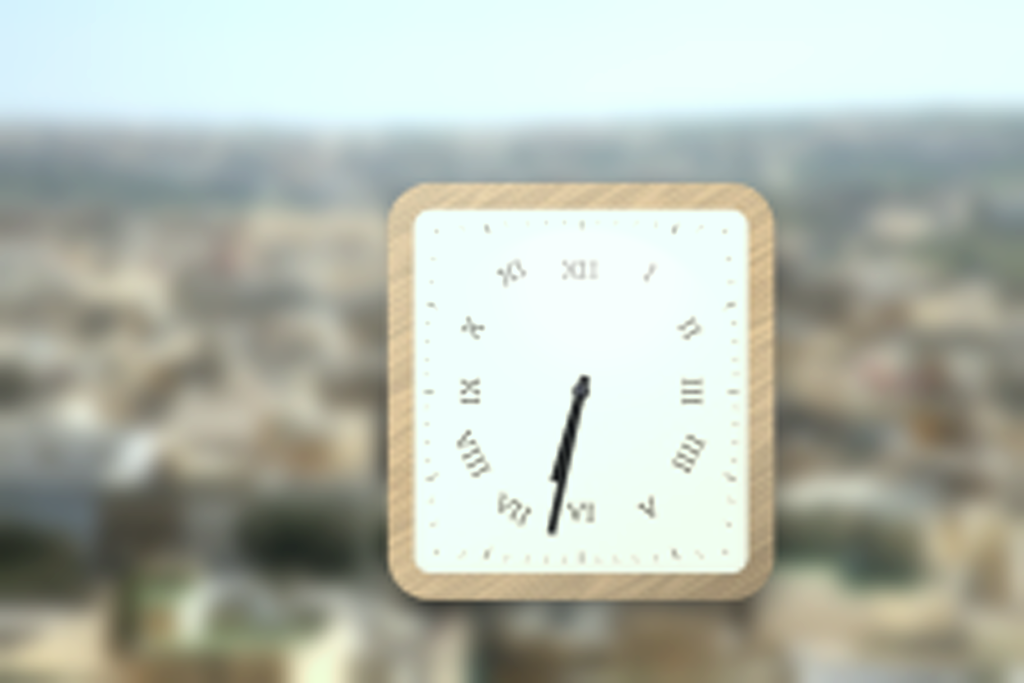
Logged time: 6:32
